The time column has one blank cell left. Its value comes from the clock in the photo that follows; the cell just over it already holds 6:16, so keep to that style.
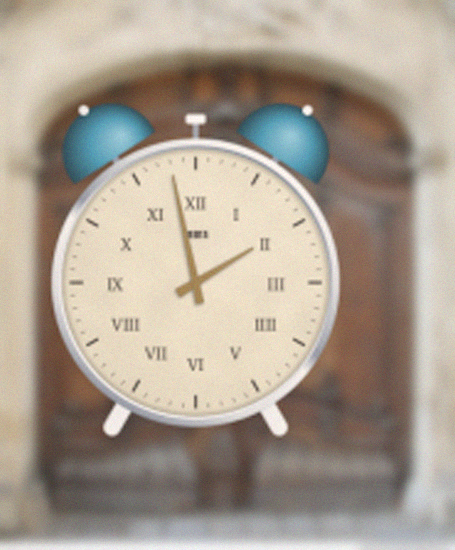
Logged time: 1:58
